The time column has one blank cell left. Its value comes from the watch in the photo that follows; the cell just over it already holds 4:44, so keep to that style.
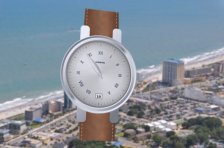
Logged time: 10:54
